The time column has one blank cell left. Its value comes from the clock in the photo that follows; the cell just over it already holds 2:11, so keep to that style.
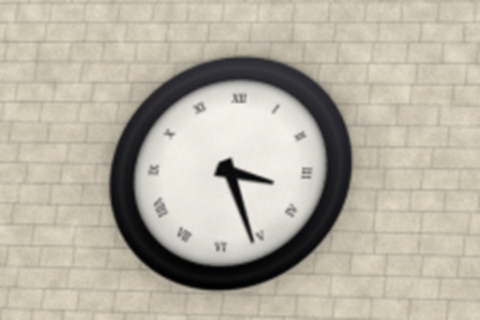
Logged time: 3:26
